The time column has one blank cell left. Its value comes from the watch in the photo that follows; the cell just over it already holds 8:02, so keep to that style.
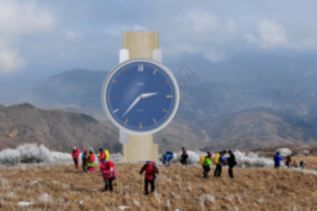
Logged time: 2:37
